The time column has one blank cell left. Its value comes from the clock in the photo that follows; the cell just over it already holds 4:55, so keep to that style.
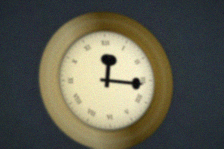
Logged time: 12:16
